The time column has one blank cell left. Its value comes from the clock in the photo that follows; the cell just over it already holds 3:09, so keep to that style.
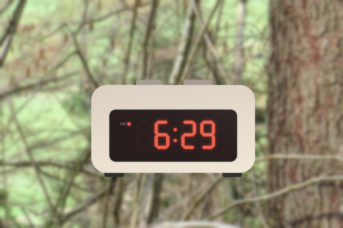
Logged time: 6:29
